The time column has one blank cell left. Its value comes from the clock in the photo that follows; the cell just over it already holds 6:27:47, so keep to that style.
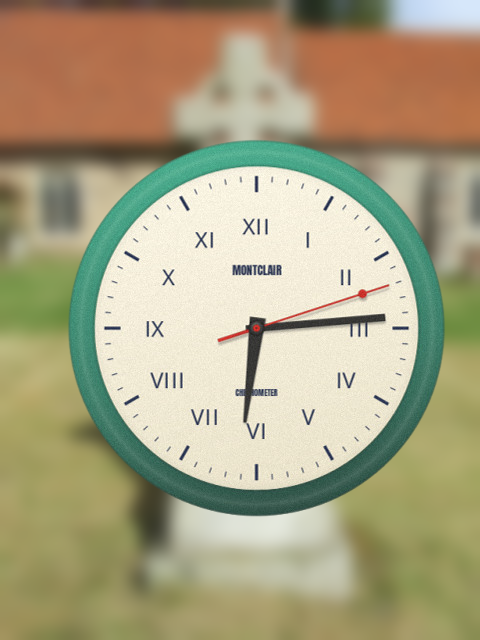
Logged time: 6:14:12
